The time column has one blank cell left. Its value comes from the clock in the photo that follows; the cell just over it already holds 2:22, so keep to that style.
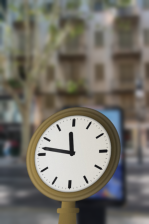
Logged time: 11:47
